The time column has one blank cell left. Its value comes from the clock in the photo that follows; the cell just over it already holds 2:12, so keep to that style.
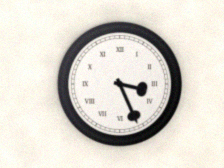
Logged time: 3:26
